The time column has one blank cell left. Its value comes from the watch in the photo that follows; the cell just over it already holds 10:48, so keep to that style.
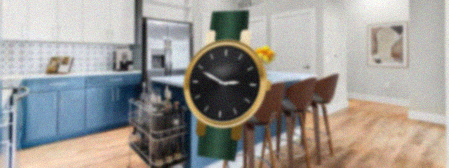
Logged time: 2:49
